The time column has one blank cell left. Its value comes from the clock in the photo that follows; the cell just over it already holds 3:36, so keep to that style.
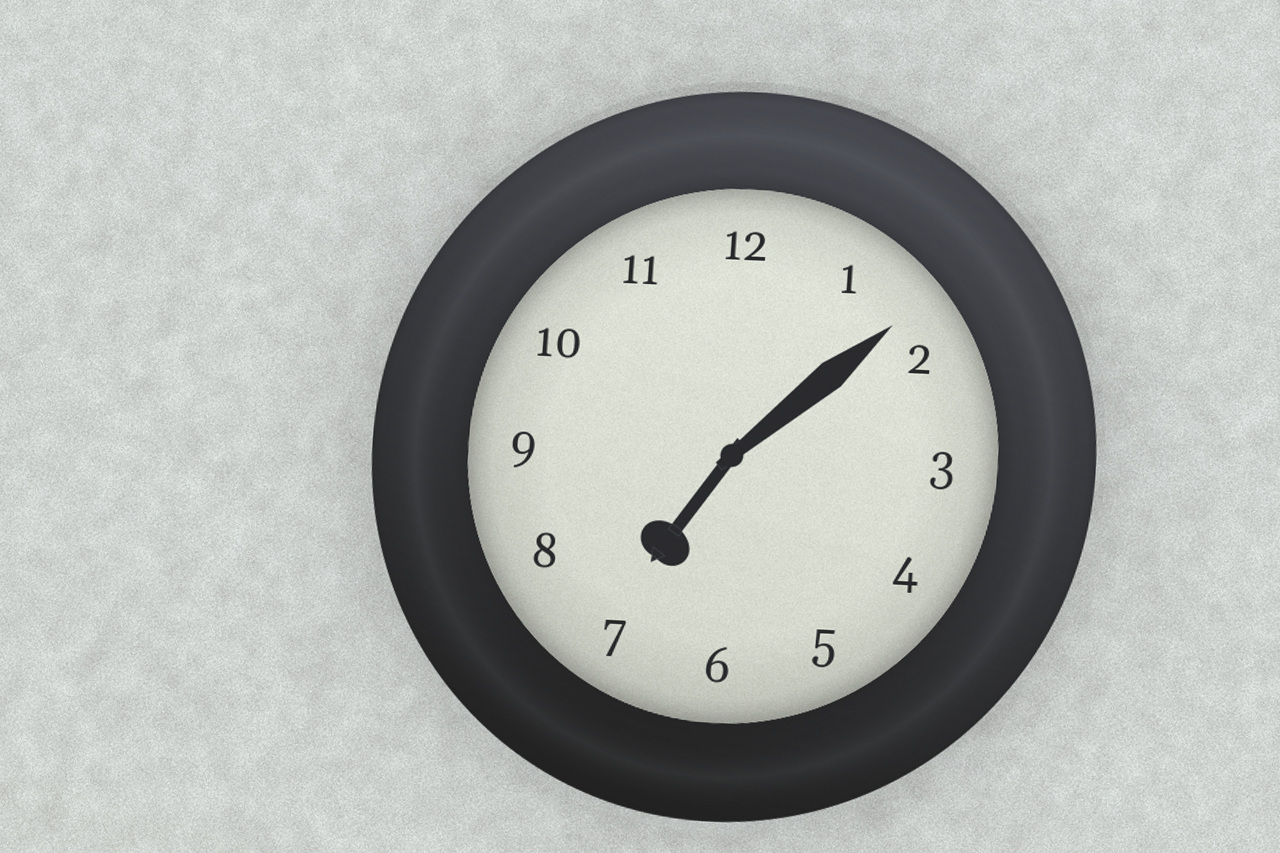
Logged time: 7:08
